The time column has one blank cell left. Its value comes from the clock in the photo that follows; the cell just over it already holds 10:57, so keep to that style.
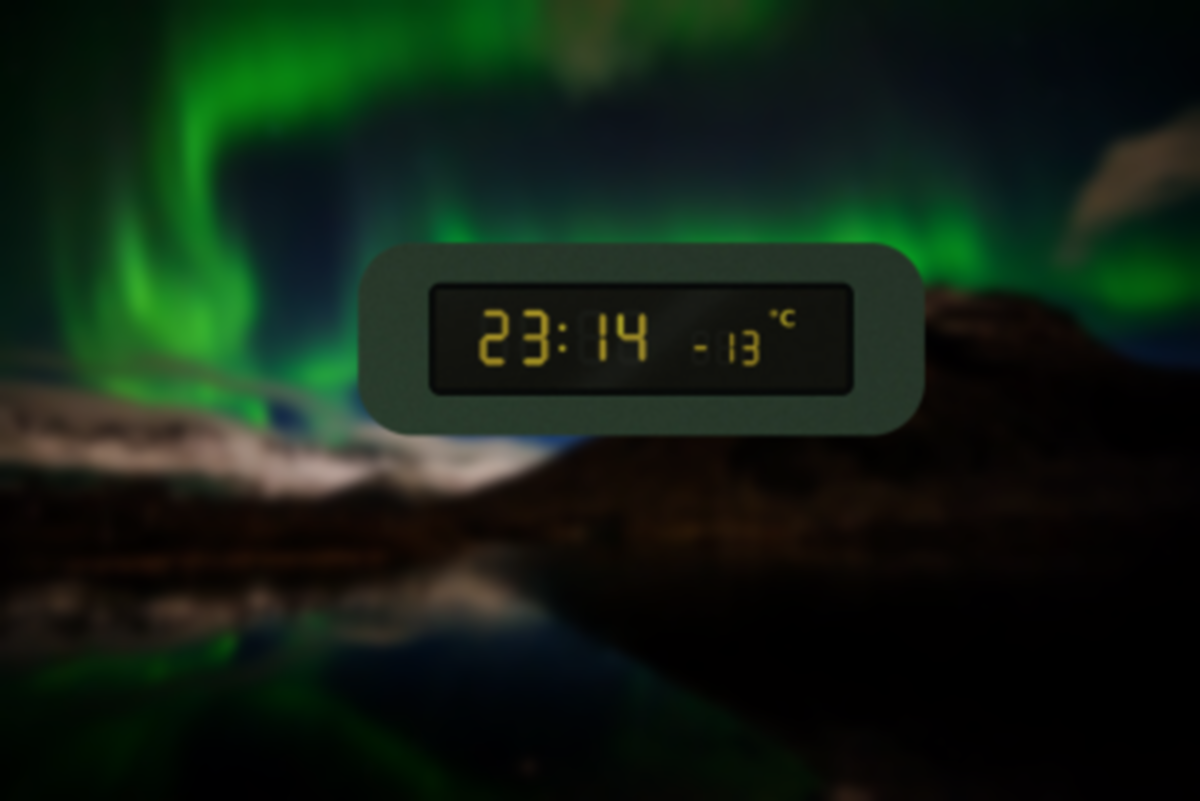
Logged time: 23:14
